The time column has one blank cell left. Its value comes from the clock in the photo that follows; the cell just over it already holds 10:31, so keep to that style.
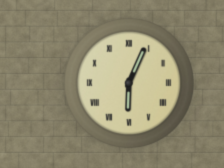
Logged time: 6:04
